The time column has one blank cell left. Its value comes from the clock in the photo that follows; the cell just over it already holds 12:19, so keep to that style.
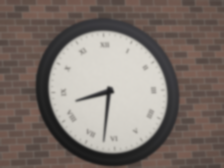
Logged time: 8:32
